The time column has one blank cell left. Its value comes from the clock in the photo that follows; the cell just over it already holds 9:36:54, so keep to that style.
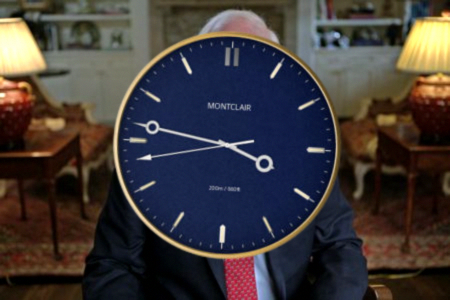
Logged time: 3:46:43
